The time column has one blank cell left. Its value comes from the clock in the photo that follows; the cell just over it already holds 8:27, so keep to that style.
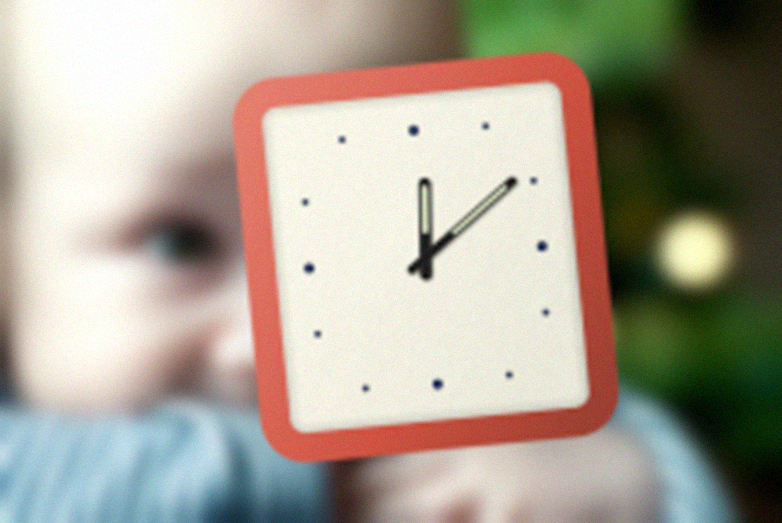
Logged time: 12:09
